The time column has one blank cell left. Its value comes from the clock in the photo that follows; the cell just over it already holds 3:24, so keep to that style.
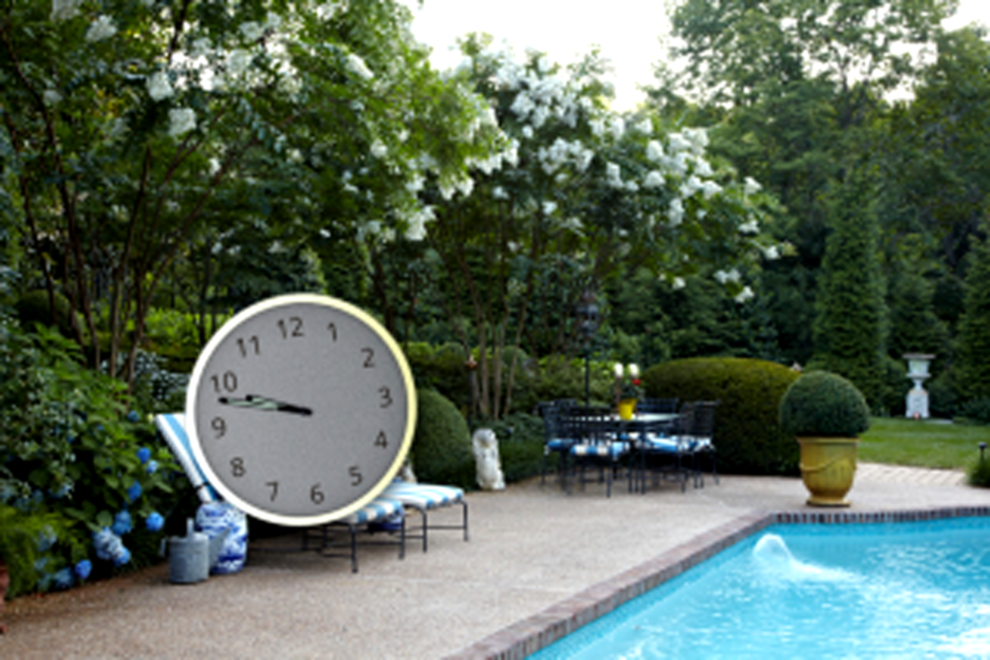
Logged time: 9:48
